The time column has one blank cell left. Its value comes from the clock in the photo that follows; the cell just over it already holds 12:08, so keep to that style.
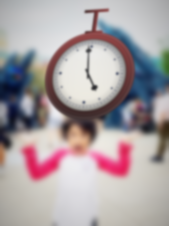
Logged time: 4:59
